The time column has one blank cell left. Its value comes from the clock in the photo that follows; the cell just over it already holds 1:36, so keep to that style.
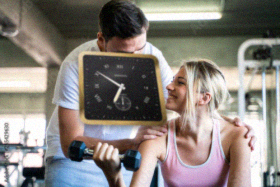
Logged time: 6:51
